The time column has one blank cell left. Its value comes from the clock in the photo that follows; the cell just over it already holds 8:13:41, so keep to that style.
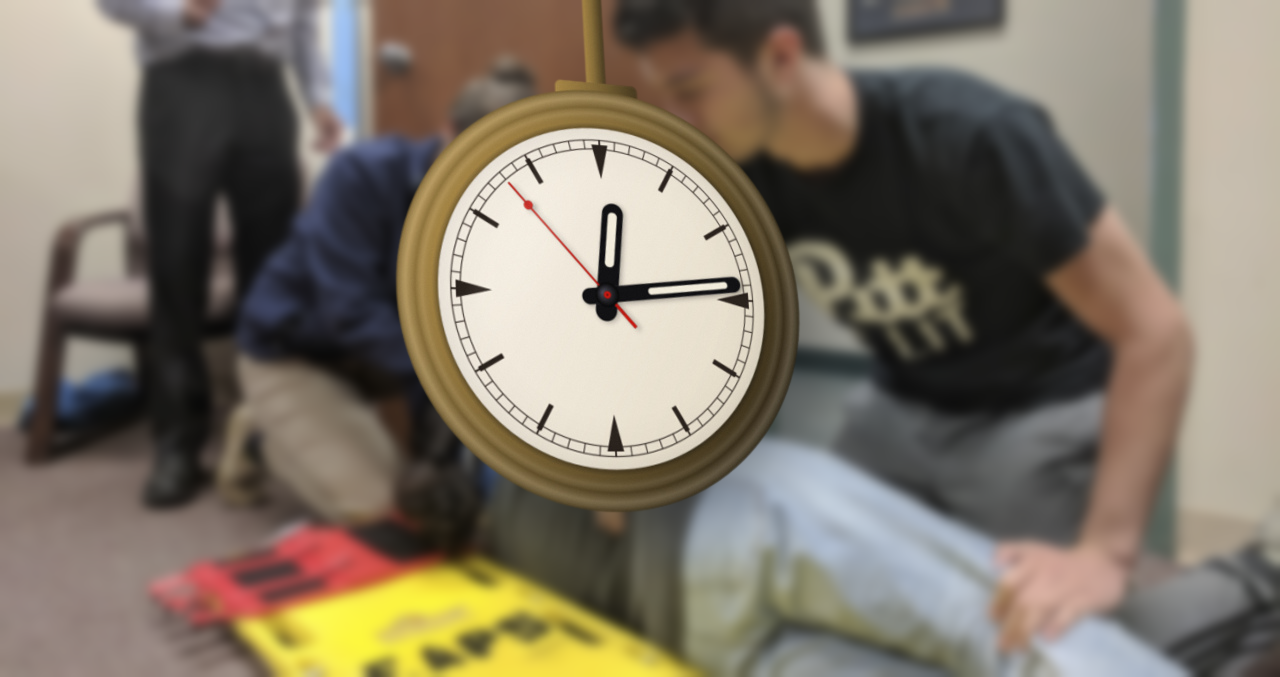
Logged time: 12:13:53
